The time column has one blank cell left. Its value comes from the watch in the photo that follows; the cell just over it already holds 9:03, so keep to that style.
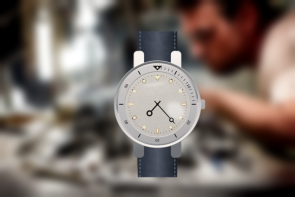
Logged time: 7:23
